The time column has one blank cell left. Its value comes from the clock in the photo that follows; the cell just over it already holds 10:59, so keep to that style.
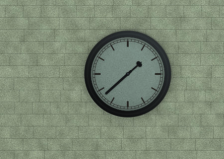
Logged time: 1:38
